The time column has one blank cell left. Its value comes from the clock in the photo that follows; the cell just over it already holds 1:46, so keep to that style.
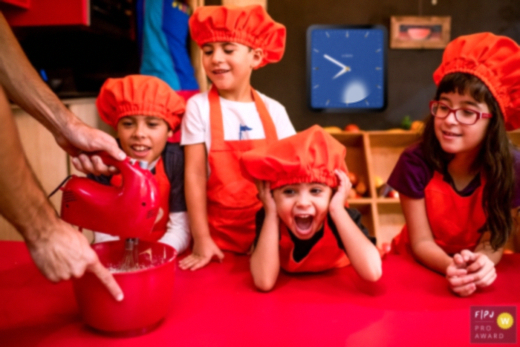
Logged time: 7:50
